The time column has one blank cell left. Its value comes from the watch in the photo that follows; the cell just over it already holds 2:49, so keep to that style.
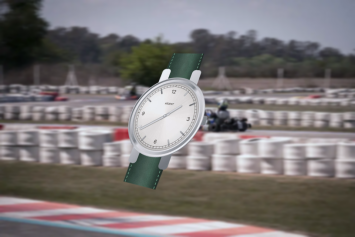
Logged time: 1:39
